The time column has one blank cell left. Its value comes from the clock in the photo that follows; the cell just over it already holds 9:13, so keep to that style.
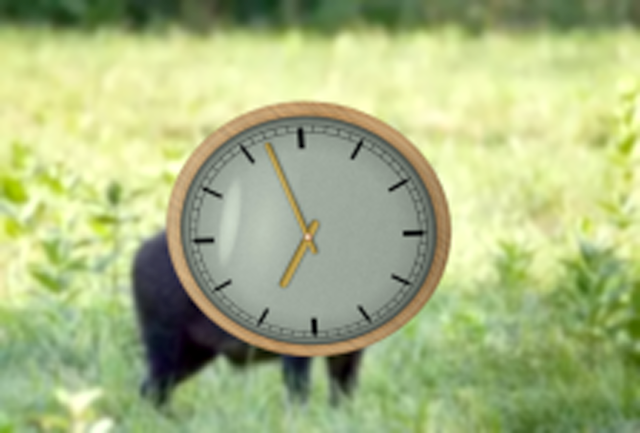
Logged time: 6:57
